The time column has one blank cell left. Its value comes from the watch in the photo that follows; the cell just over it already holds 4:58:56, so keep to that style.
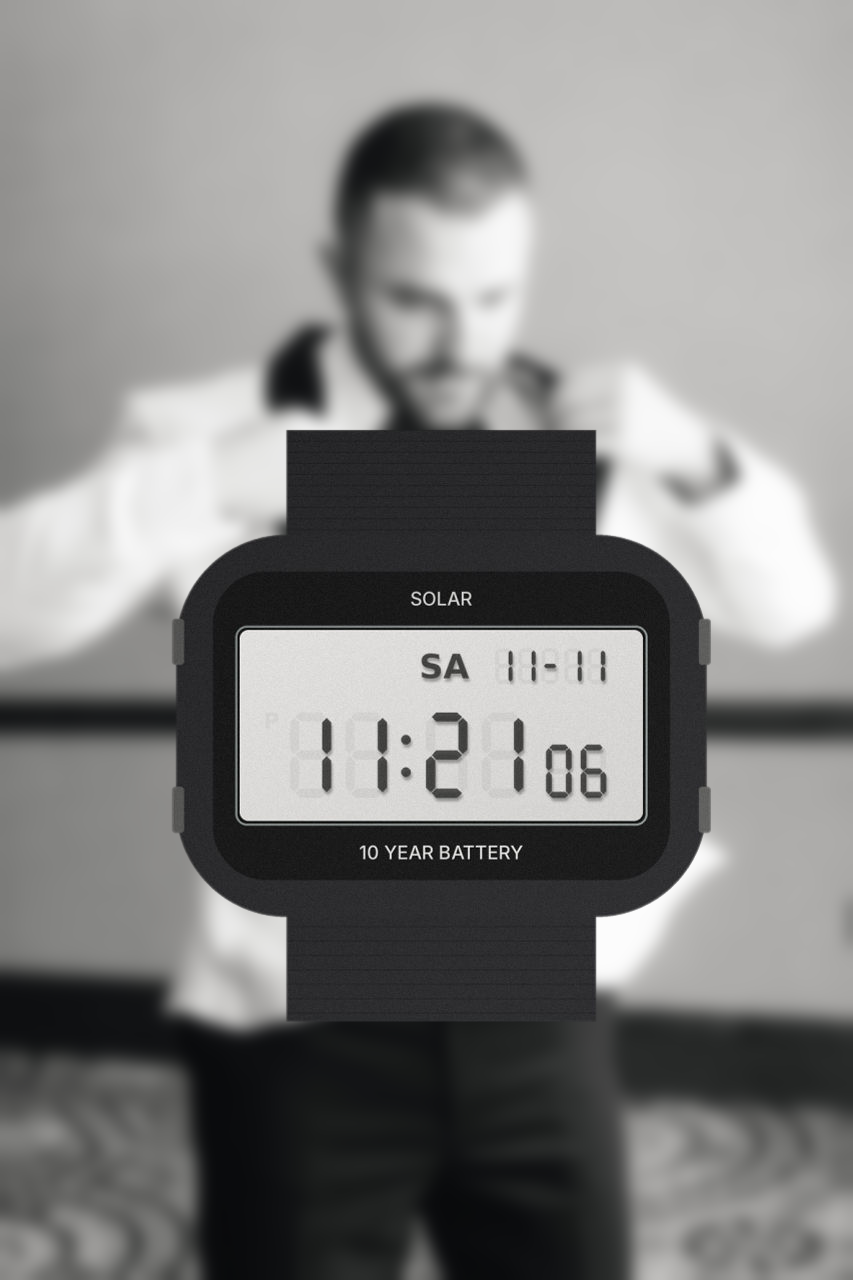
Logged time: 11:21:06
